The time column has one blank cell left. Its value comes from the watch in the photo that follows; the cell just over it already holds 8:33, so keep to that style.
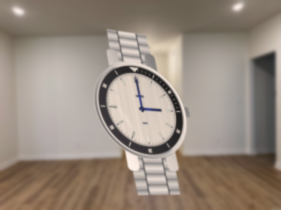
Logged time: 3:00
